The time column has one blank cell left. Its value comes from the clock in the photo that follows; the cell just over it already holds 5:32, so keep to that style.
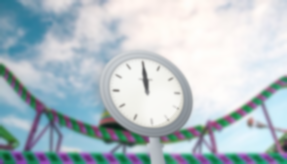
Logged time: 12:00
